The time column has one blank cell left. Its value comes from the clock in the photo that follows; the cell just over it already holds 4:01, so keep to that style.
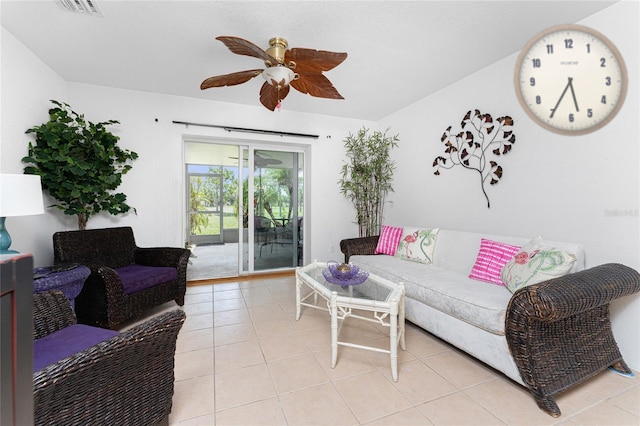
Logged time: 5:35
